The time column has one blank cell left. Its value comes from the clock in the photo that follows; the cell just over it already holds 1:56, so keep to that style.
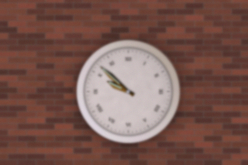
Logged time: 9:52
